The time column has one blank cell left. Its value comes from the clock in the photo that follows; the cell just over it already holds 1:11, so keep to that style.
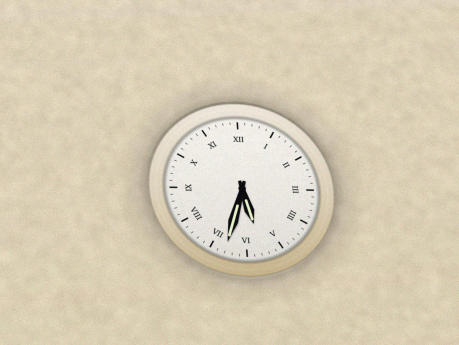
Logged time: 5:33
